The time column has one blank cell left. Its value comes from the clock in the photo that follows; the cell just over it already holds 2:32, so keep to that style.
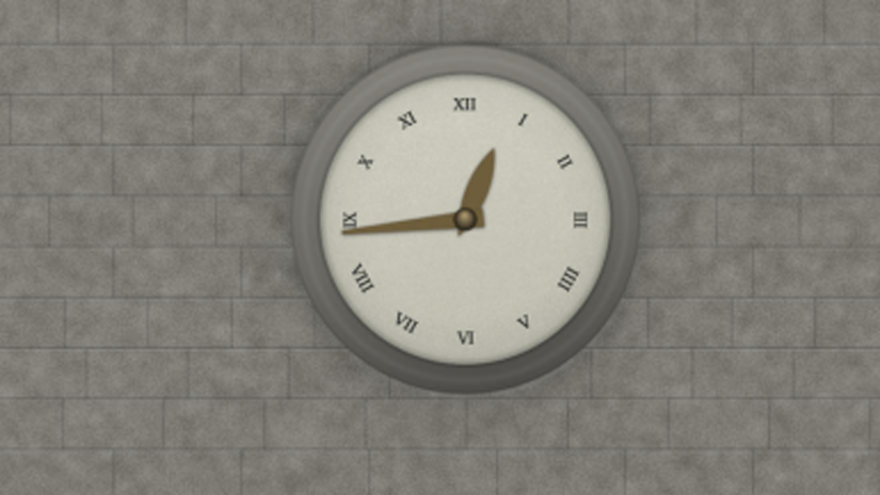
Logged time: 12:44
